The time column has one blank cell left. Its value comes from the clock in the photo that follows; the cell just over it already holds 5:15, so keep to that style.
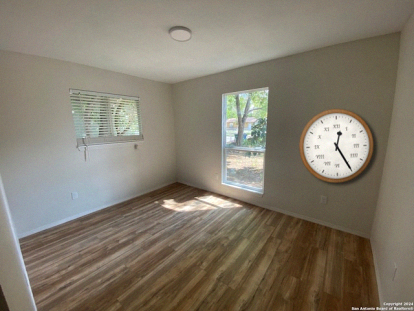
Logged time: 12:25
